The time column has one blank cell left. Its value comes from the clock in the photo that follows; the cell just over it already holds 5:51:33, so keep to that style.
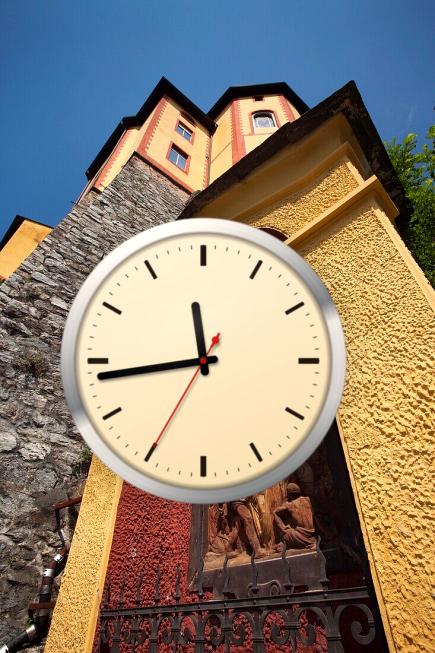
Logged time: 11:43:35
